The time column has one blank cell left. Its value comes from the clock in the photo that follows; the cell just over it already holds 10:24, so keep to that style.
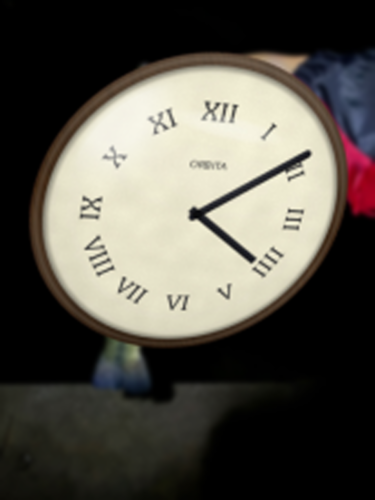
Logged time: 4:09
